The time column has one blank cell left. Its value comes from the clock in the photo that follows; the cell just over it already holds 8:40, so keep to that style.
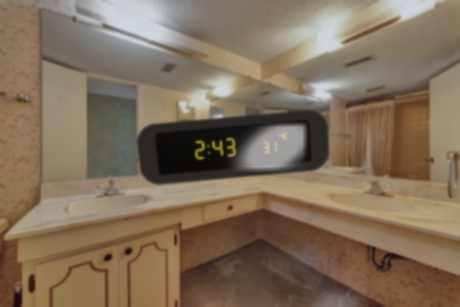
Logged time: 2:43
